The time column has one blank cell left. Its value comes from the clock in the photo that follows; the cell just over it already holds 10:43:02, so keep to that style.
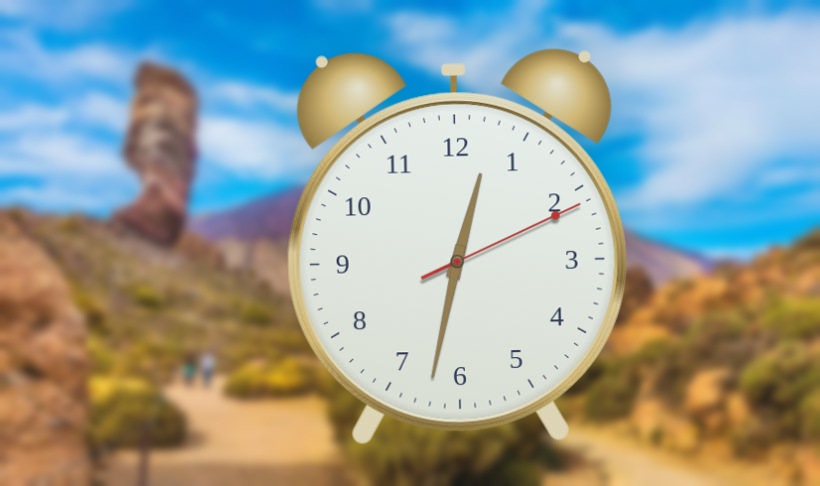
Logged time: 12:32:11
